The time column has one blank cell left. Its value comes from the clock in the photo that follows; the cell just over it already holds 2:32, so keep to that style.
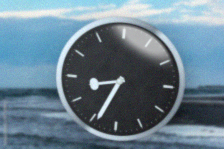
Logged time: 8:34
